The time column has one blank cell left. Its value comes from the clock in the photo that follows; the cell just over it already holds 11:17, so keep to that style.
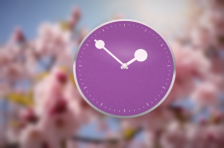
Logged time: 1:52
